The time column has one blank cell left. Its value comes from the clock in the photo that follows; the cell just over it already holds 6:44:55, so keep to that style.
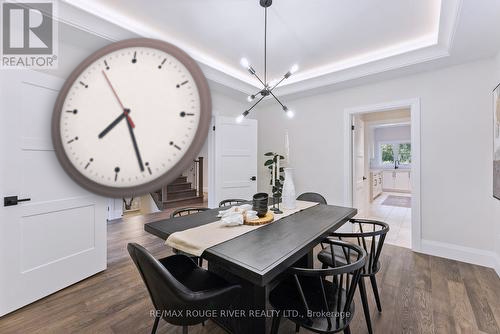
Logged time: 7:25:54
